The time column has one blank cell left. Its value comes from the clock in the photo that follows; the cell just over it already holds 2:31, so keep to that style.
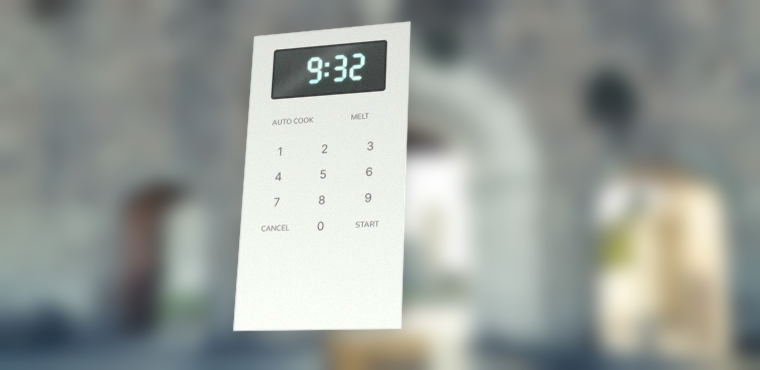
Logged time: 9:32
